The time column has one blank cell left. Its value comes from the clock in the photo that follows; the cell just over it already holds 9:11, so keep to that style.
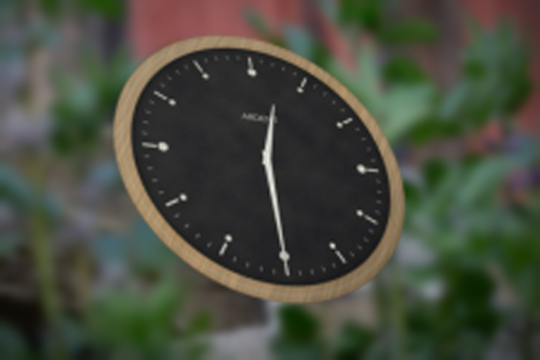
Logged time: 12:30
